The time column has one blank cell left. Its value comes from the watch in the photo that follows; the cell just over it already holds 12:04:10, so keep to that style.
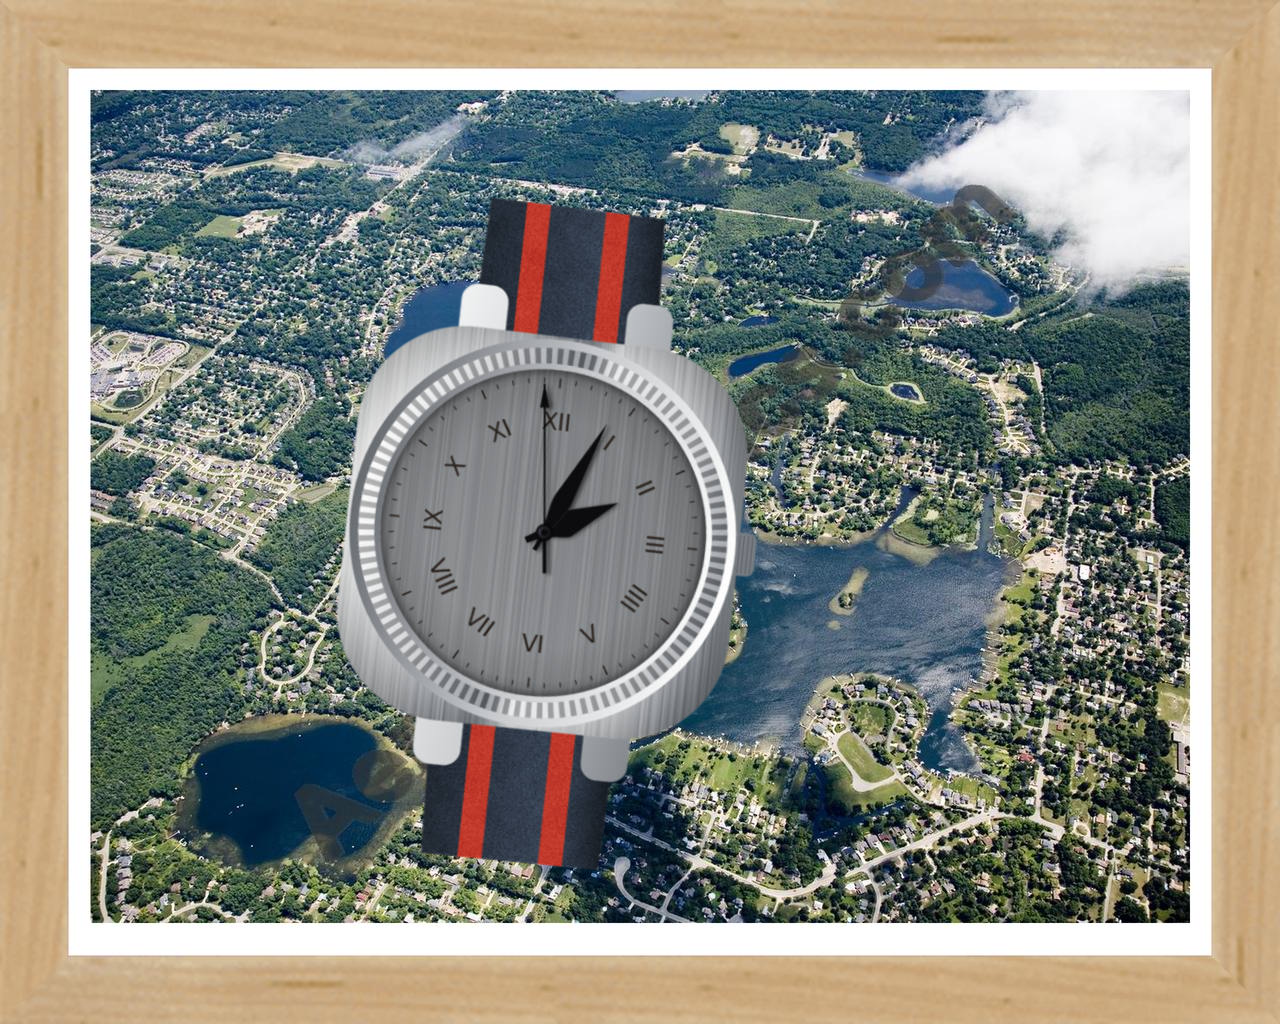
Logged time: 2:03:59
